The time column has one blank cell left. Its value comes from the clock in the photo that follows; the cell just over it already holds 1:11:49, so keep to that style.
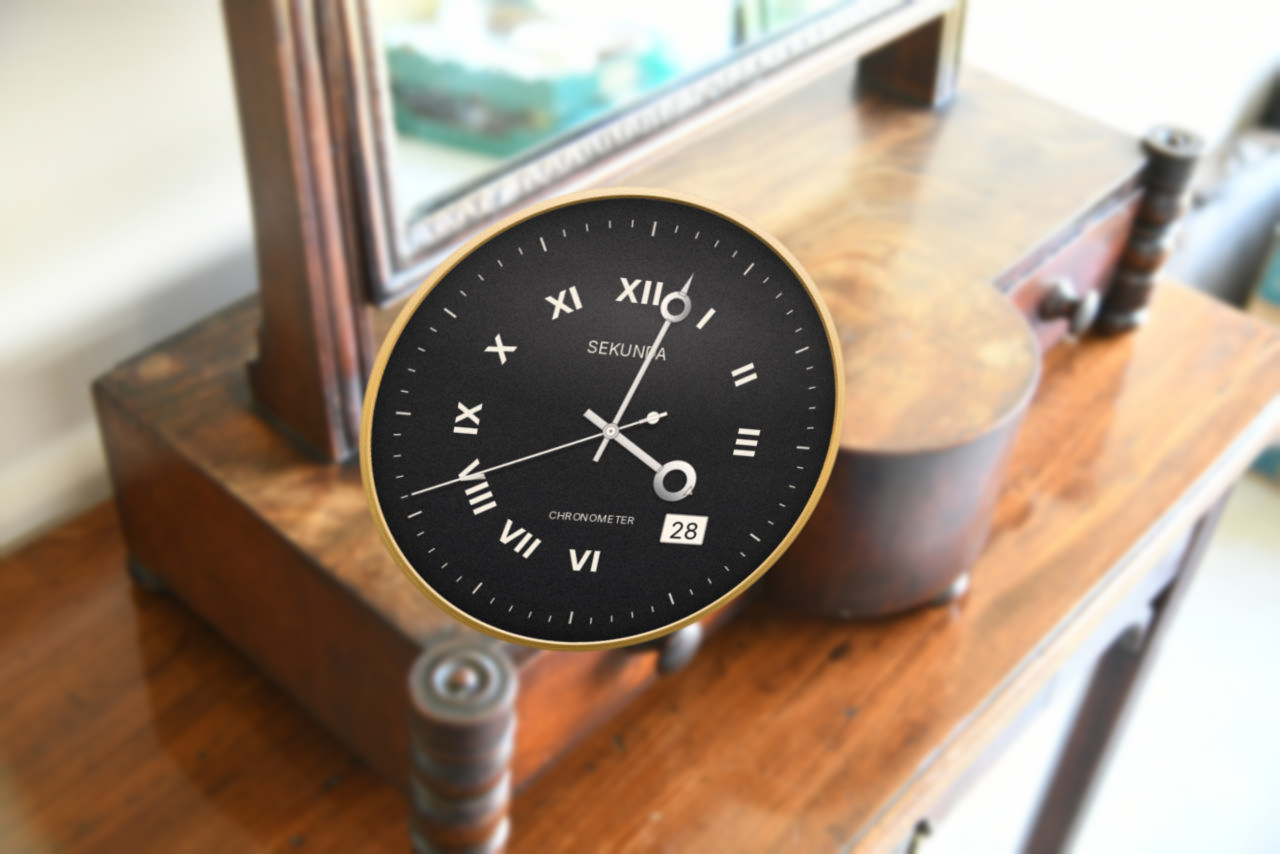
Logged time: 4:02:41
